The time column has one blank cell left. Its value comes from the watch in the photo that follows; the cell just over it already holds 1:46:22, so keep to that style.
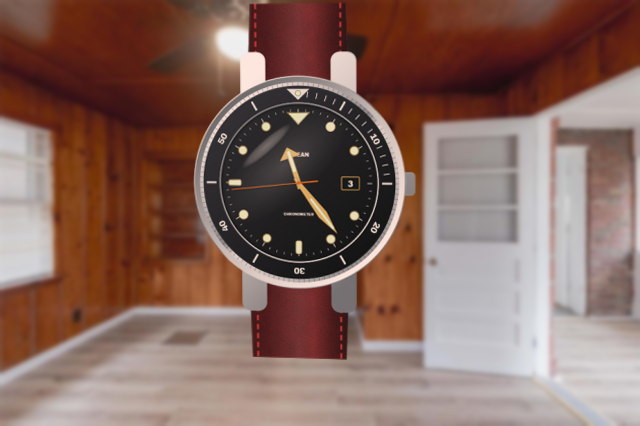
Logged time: 11:23:44
